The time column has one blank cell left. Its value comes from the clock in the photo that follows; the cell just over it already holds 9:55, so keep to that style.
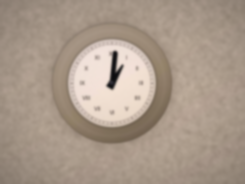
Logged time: 1:01
